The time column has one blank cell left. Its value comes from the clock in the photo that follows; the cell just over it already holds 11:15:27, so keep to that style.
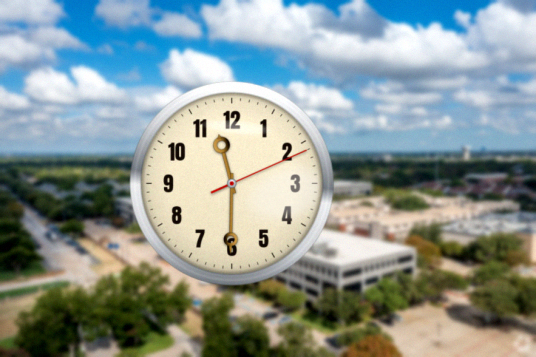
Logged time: 11:30:11
